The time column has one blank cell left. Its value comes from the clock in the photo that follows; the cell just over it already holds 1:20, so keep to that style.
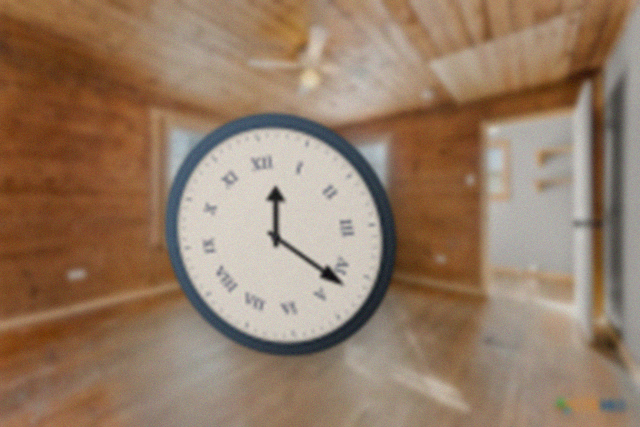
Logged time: 12:22
